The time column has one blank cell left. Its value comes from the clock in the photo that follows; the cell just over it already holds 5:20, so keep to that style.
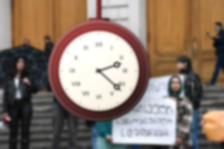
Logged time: 2:22
